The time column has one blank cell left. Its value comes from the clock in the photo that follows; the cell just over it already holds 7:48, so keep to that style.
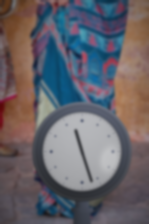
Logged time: 11:27
